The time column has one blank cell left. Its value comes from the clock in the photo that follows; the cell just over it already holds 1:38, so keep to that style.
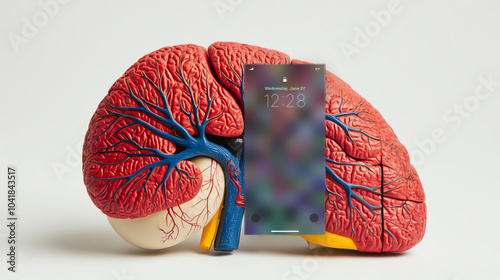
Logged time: 12:28
